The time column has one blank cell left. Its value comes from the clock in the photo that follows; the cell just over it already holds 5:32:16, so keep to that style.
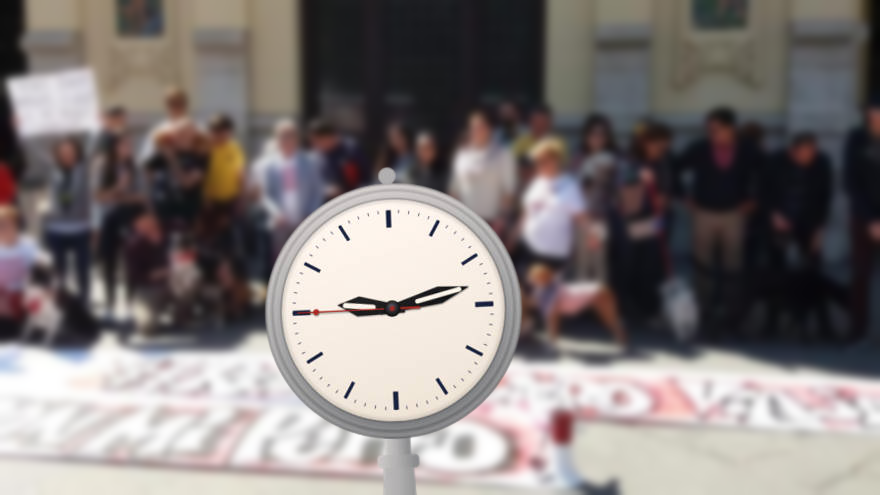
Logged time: 9:12:45
